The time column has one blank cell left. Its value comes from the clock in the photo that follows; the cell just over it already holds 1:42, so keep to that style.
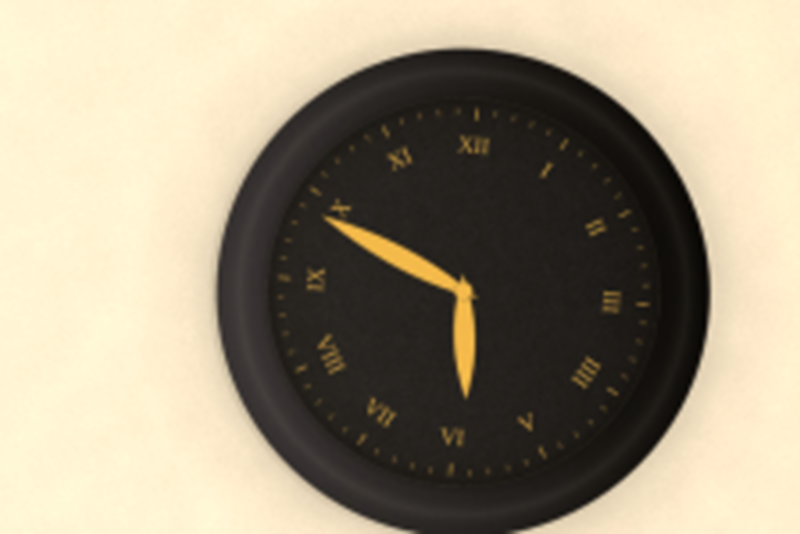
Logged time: 5:49
